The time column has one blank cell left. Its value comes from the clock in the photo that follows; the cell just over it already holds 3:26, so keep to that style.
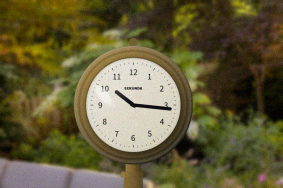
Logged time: 10:16
